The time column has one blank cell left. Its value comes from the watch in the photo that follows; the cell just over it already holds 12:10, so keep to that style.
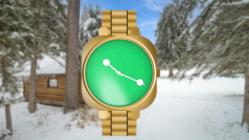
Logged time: 10:19
